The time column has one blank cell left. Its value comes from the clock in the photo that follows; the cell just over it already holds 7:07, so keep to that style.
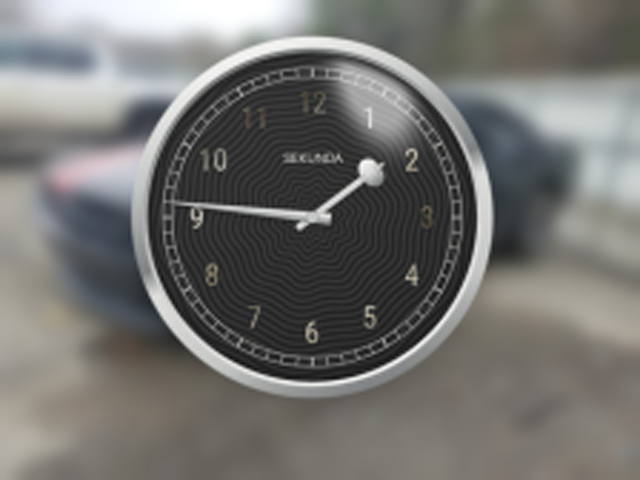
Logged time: 1:46
